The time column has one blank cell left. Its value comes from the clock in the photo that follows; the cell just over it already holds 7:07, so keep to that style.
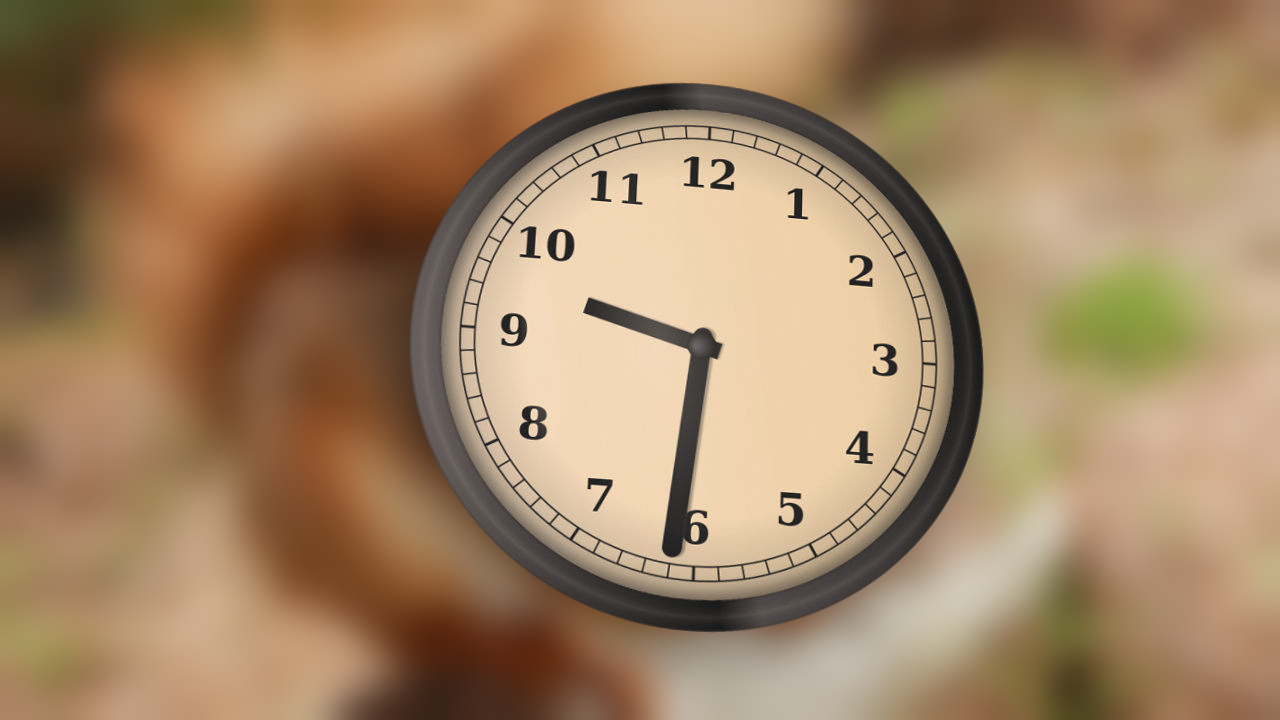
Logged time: 9:31
